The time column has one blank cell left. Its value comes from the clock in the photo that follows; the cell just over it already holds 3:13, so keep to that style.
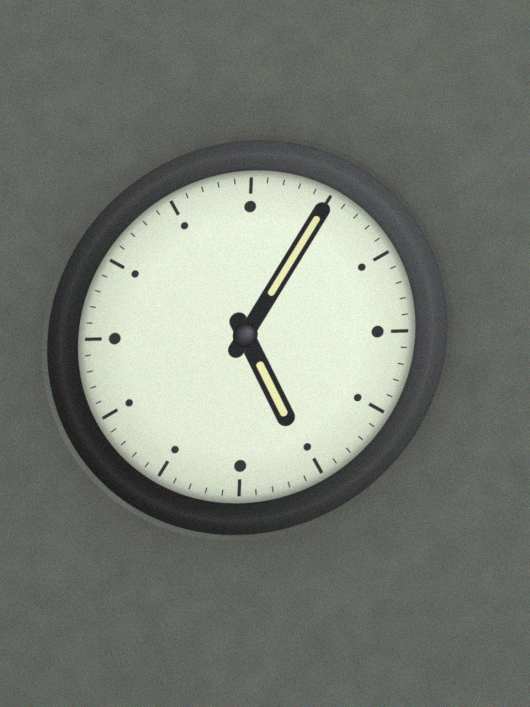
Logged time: 5:05
